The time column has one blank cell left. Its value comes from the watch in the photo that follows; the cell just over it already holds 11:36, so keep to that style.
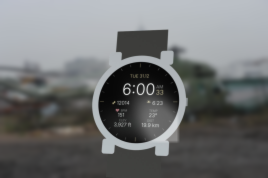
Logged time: 6:00
